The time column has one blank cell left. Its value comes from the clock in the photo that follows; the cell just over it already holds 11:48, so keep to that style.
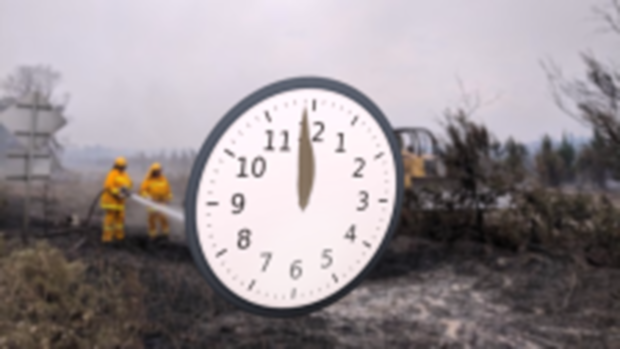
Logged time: 11:59
